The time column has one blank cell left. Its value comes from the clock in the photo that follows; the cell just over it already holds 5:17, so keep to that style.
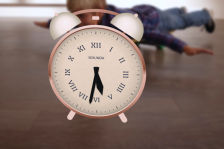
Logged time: 5:32
